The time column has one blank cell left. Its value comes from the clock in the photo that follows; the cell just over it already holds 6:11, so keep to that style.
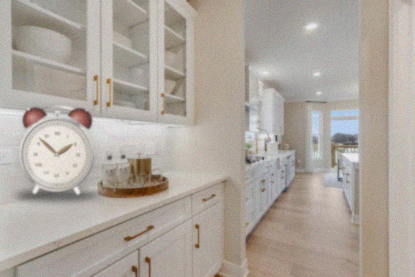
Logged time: 1:52
